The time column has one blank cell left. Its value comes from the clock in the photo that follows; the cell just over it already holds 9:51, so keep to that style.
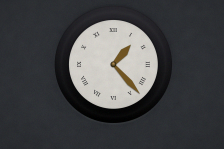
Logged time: 1:23
